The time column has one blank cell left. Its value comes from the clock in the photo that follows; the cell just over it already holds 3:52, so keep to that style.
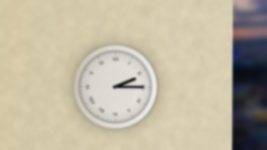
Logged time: 2:15
